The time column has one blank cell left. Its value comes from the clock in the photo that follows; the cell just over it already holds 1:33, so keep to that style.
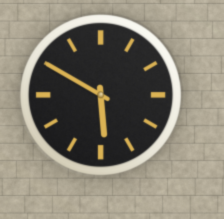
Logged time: 5:50
